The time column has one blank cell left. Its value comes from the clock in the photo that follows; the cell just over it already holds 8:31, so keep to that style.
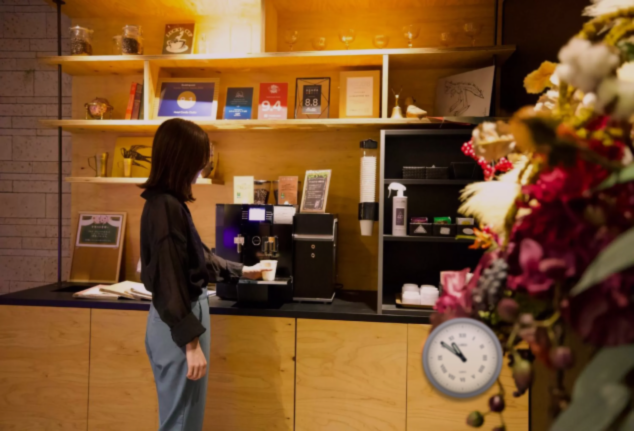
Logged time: 10:51
